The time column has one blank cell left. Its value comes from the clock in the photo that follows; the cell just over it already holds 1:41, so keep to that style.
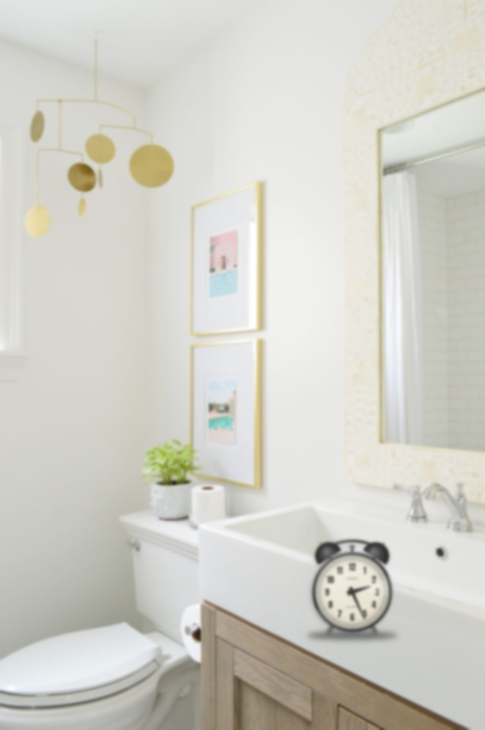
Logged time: 2:26
